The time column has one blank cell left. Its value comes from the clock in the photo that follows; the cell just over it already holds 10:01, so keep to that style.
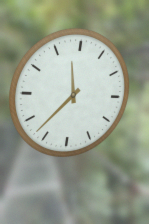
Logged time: 11:37
